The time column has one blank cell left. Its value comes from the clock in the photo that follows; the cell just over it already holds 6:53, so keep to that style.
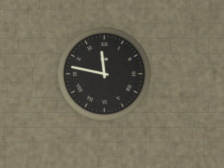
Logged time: 11:47
